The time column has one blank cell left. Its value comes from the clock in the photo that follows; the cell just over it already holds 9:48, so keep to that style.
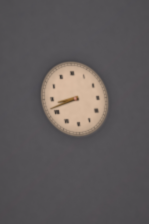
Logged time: 8:42
